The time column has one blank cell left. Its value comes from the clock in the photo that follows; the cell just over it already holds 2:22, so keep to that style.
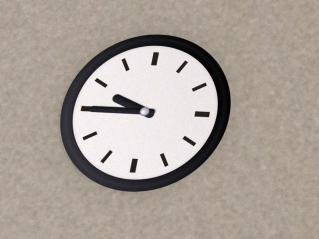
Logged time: 9:45
